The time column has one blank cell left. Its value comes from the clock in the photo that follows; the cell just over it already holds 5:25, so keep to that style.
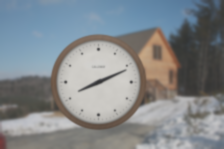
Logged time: 8:11
